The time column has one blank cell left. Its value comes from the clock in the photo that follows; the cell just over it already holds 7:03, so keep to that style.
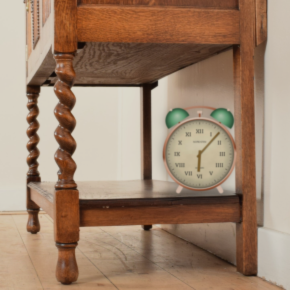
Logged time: 6:07
